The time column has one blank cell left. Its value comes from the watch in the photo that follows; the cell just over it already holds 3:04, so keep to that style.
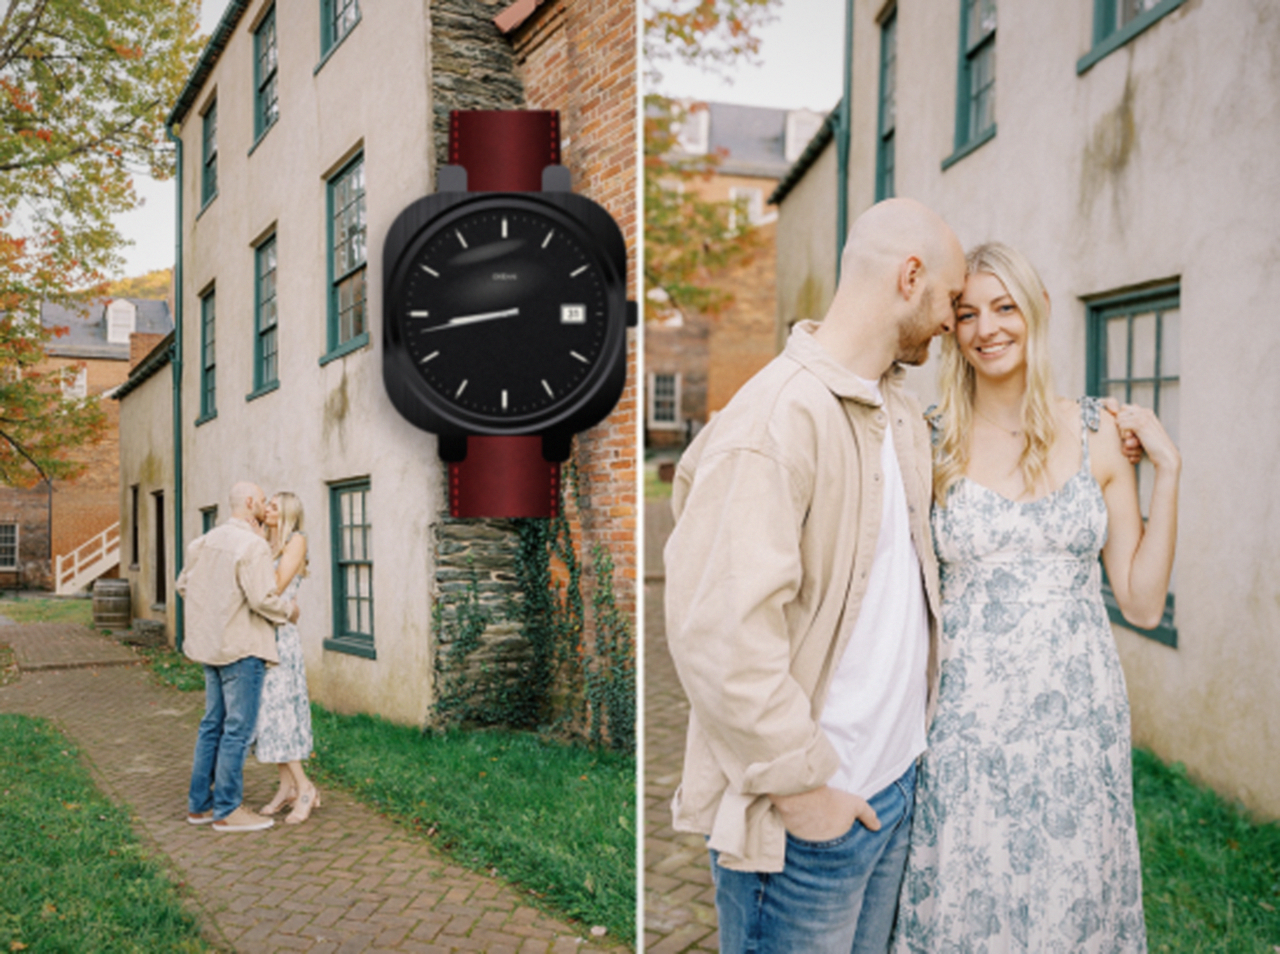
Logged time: 8:43
